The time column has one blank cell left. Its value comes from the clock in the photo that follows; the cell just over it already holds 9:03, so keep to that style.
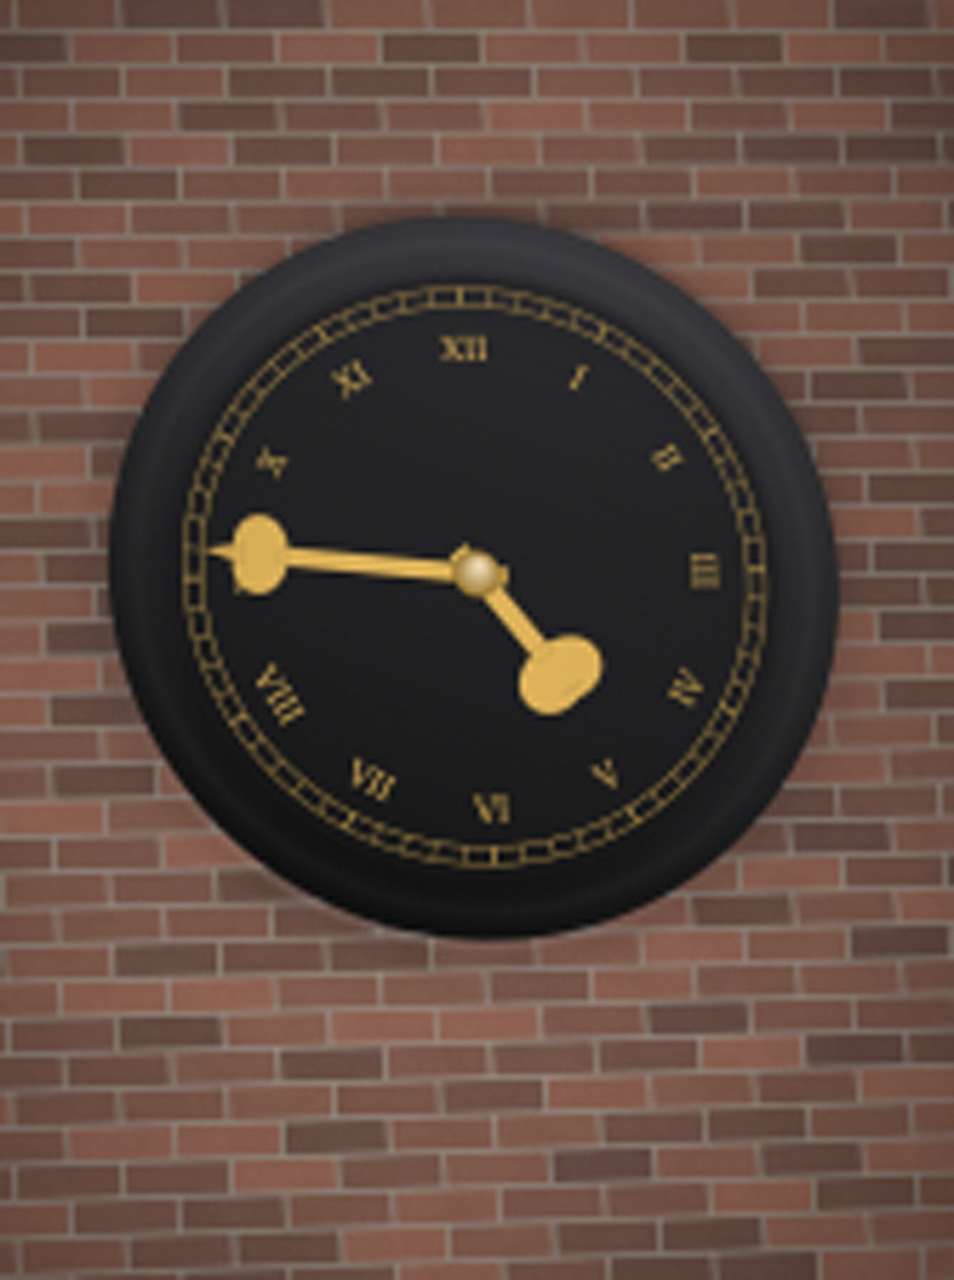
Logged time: 4:46
